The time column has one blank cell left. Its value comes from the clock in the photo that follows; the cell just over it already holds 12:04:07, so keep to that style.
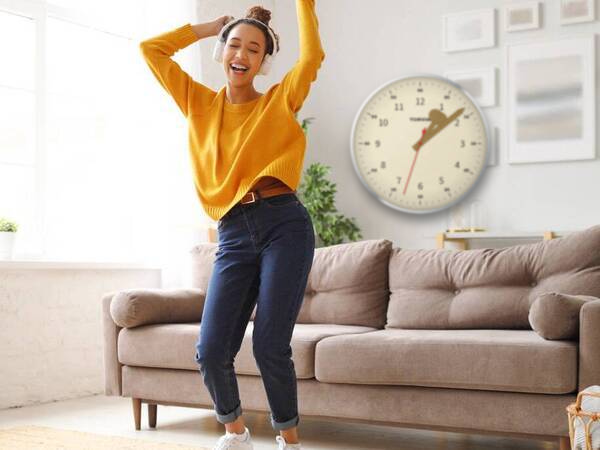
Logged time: 1:08:33
